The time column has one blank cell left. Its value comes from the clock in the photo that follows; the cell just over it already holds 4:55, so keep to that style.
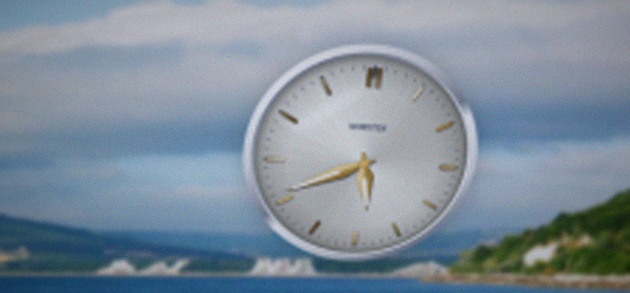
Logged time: 5:41
